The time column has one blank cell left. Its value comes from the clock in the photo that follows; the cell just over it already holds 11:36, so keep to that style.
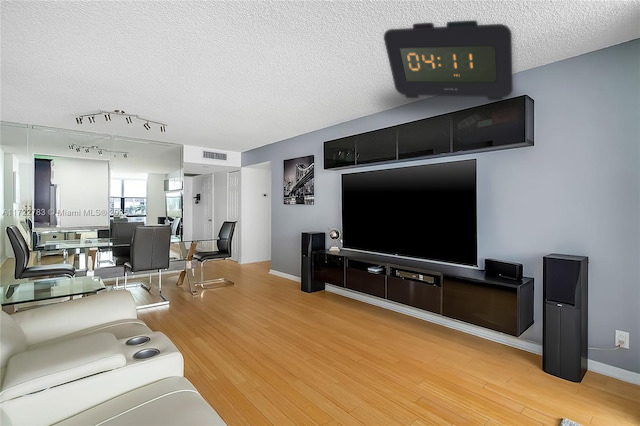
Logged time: 4:11
